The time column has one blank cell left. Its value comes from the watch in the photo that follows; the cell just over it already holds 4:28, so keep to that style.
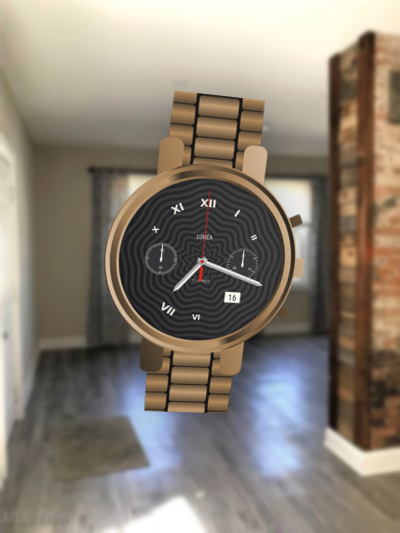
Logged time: 7:18
